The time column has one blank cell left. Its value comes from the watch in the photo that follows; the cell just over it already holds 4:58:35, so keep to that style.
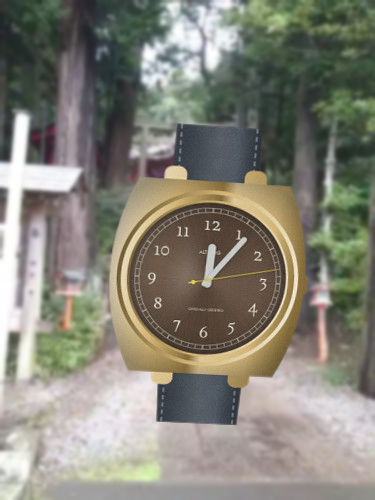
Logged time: 12:06:13
